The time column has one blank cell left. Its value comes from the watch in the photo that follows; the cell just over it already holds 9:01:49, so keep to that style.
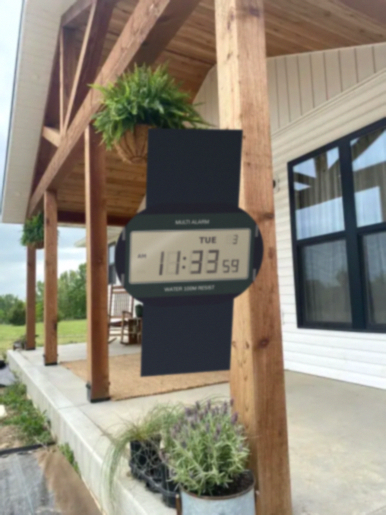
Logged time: 11:33:59
